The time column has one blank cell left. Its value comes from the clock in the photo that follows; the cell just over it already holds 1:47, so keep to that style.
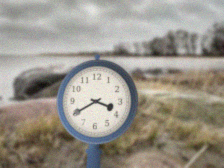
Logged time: 3:40
